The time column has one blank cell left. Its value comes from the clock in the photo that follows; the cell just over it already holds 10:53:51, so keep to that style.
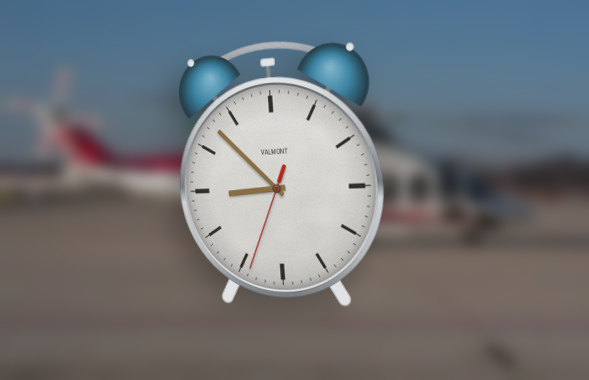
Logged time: 8:52:34
